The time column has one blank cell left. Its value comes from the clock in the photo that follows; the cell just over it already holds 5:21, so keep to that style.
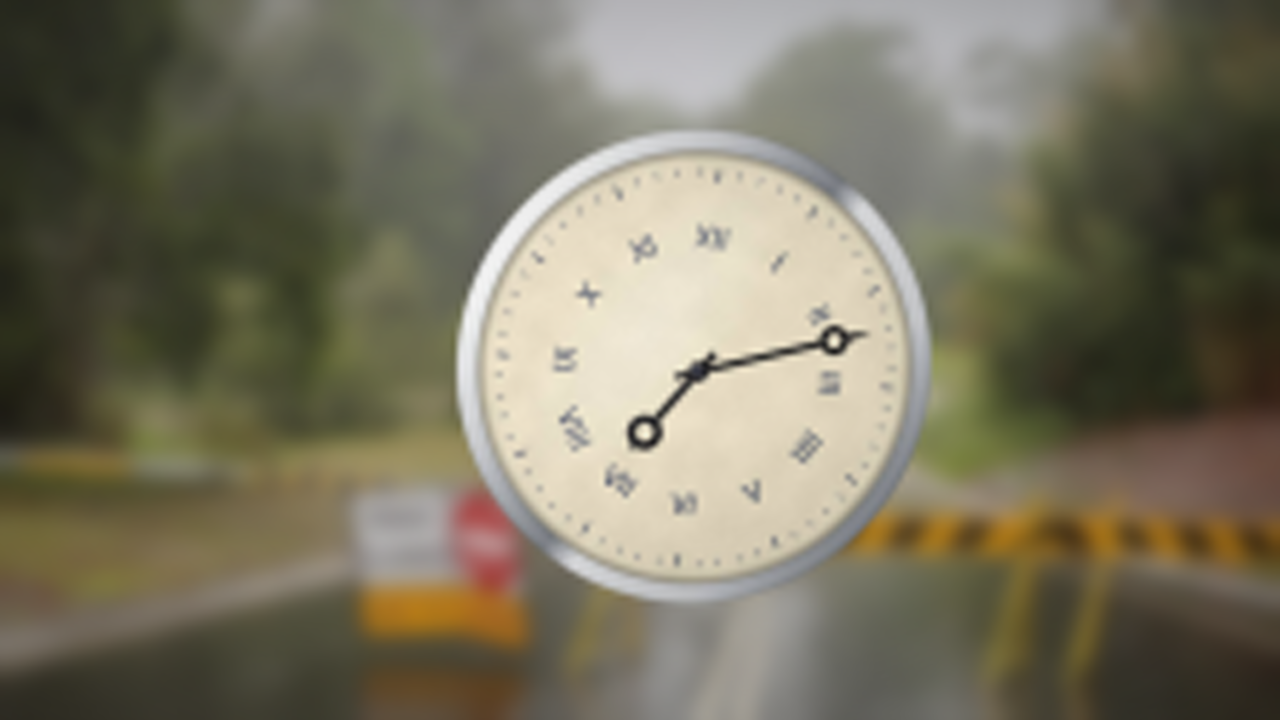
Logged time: 7:12
